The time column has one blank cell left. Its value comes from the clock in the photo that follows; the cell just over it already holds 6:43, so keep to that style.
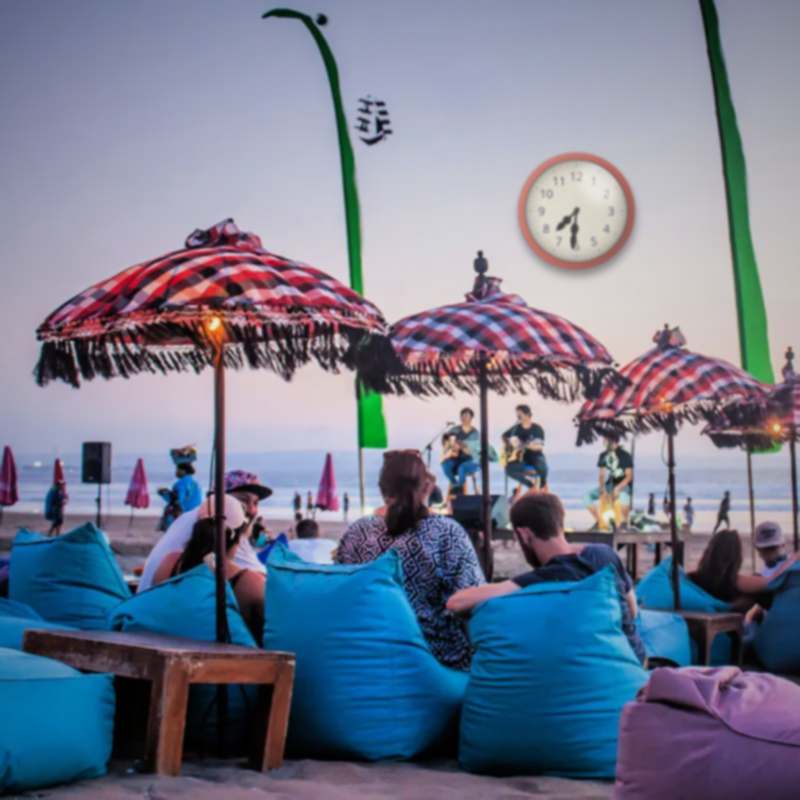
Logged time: 7:31
